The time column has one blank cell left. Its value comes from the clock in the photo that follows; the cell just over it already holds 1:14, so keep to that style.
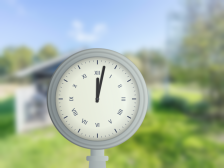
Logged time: 12:02
